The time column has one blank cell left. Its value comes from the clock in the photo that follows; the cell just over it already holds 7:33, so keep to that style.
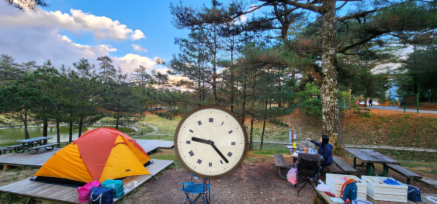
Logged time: 9:23
